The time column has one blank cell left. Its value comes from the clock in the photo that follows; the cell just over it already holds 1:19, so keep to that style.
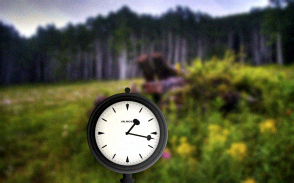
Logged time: 1:17
